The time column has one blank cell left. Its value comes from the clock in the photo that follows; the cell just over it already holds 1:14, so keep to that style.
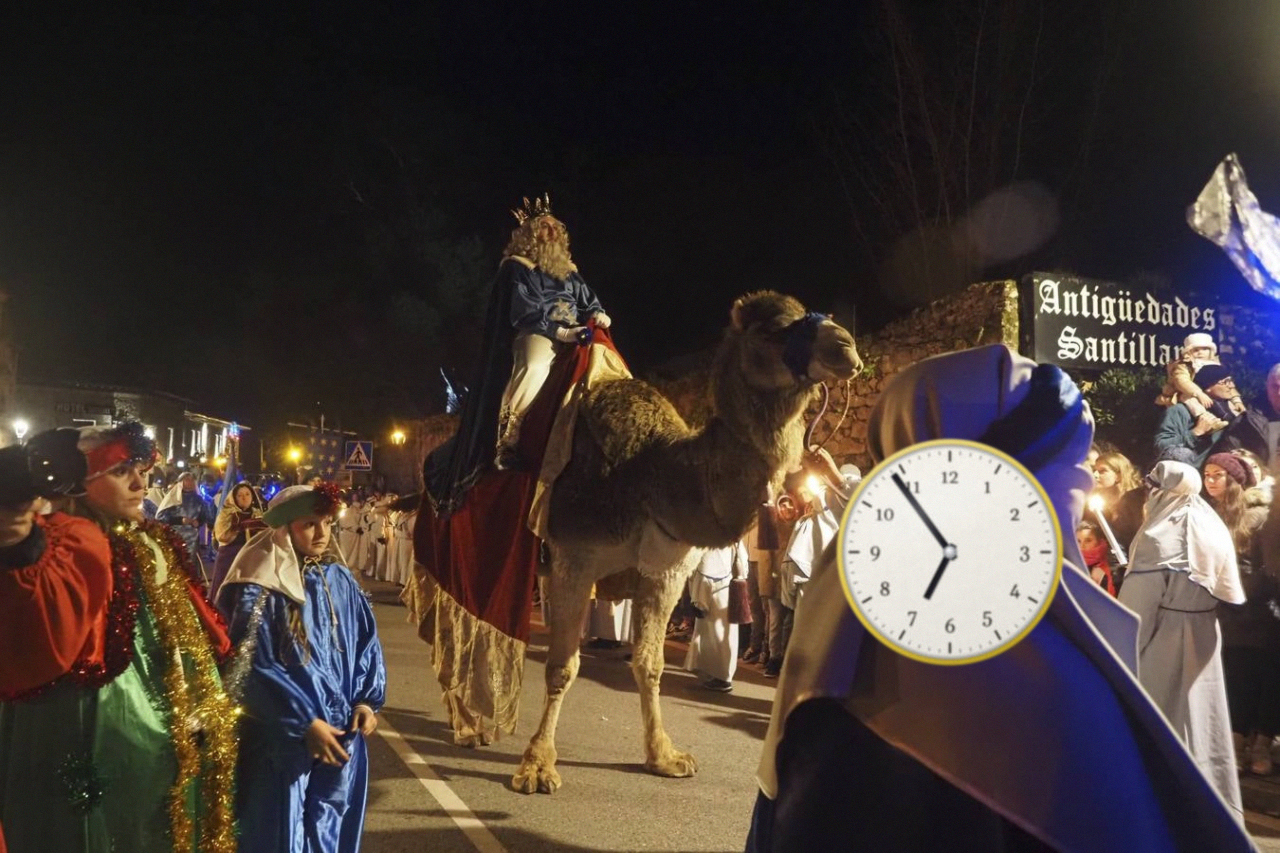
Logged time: 6:54
